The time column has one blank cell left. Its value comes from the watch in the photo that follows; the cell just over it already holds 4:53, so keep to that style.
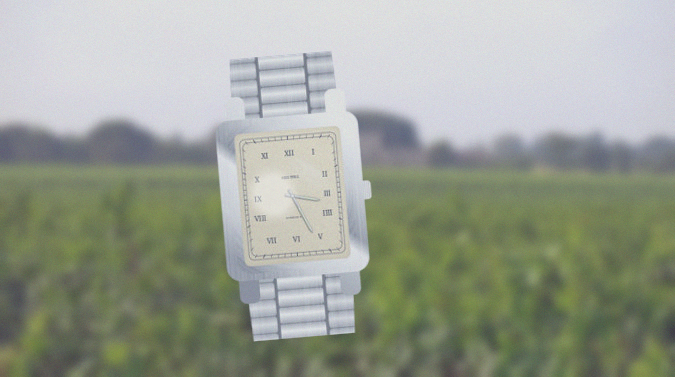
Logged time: 3:26
